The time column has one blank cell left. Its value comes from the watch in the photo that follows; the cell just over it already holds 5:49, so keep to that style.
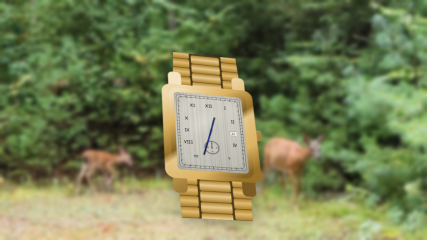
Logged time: 12:33
